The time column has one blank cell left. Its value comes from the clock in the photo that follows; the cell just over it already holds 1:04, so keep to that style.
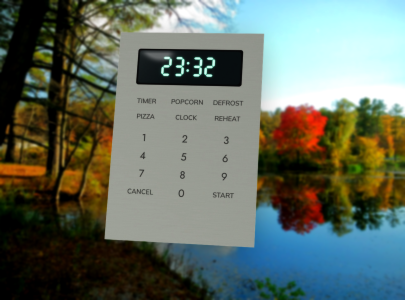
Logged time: 23:32
